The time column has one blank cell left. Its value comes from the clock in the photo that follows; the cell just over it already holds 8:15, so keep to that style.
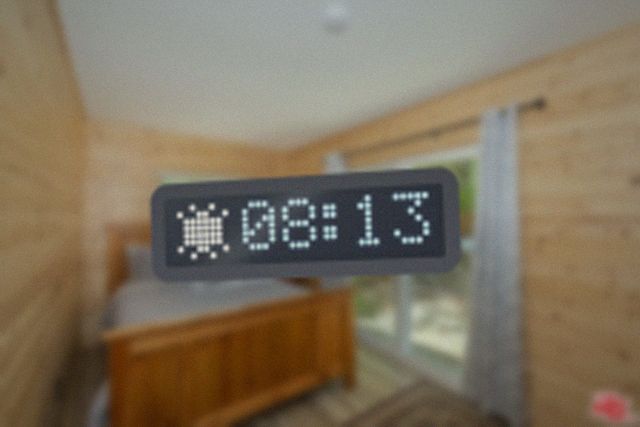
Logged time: 8:13
